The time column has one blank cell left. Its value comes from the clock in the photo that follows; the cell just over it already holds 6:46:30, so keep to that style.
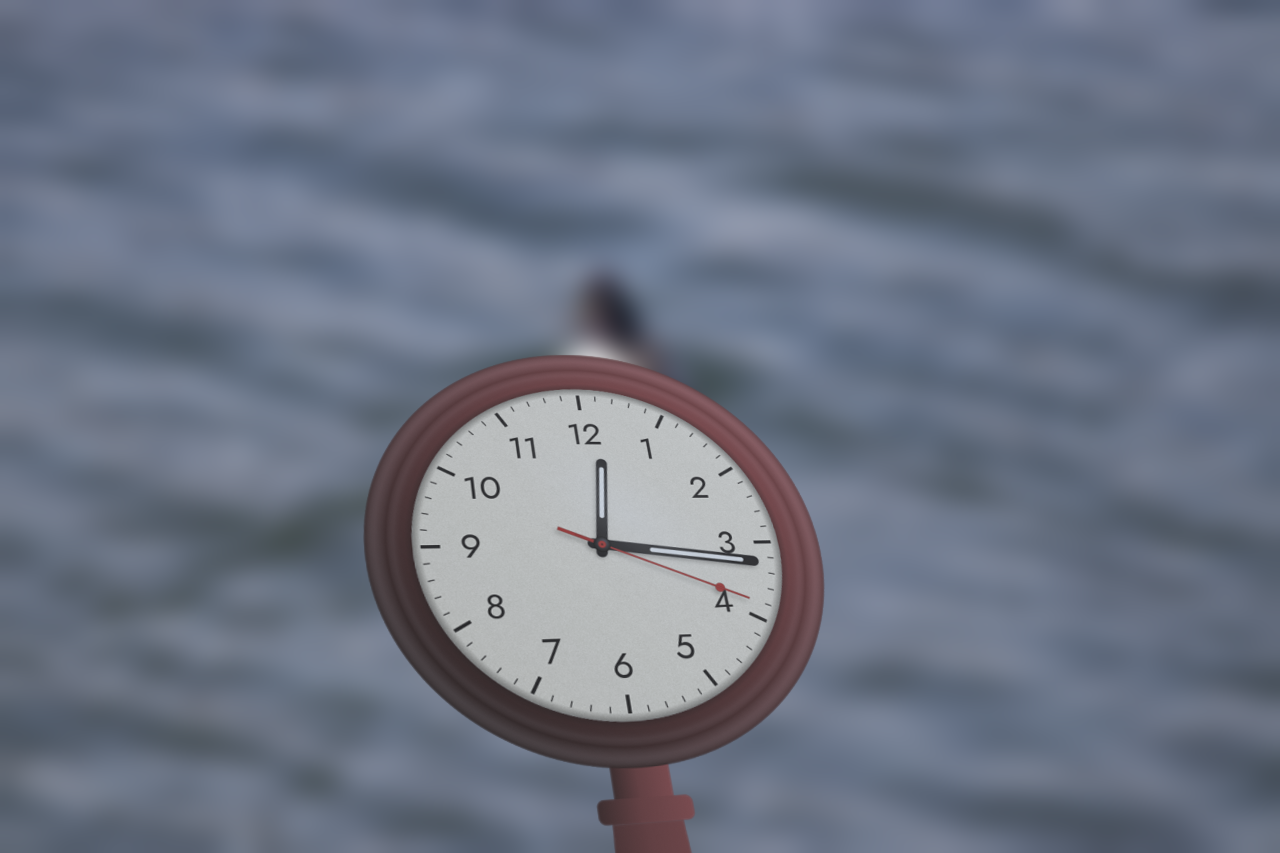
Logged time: 12:16:19
